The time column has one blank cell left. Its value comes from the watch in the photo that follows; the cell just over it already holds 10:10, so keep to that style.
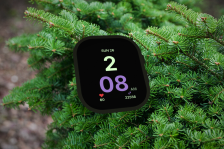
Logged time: 2:08
